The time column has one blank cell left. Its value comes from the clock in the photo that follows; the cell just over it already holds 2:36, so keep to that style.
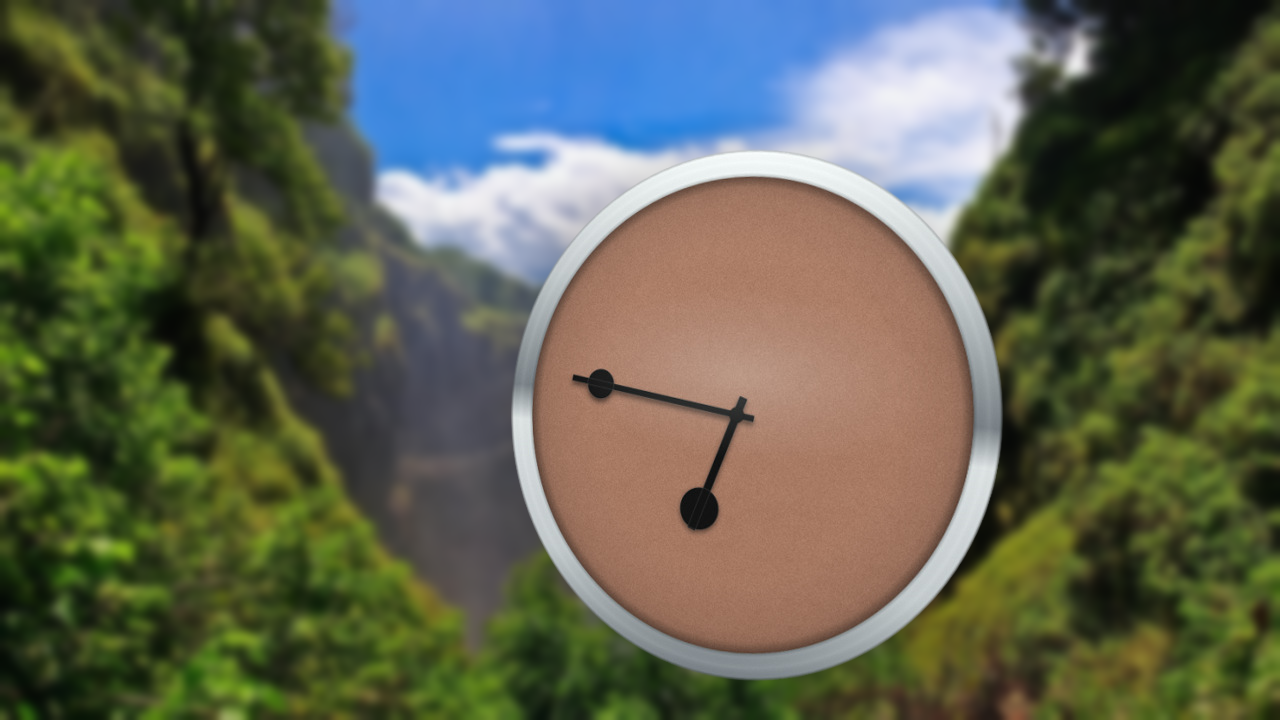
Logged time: 6:47
